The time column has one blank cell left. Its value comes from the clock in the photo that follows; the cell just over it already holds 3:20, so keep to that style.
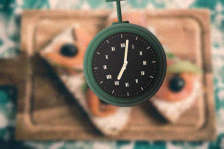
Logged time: 7:02
